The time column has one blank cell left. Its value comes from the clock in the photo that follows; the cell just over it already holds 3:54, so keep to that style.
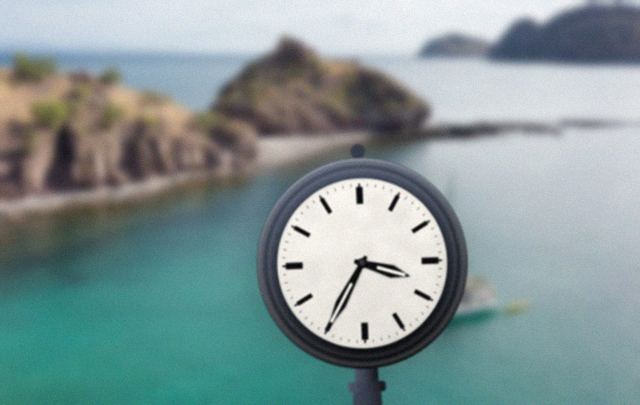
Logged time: 3:35
